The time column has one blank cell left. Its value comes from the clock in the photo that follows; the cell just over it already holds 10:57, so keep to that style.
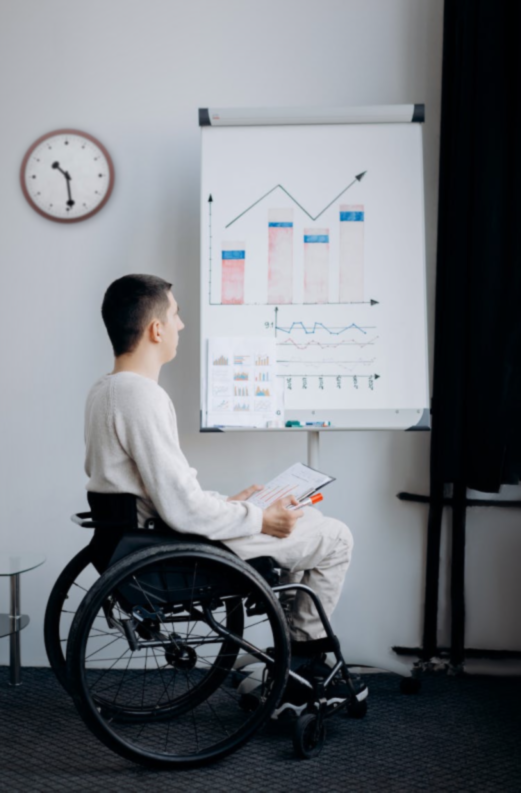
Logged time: 10:29
